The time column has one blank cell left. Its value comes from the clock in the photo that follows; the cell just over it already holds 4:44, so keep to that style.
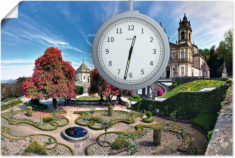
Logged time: 12:32
